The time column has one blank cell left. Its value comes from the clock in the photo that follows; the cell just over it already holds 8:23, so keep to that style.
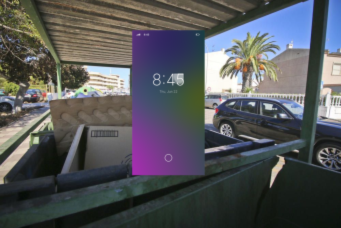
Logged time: 8:45
